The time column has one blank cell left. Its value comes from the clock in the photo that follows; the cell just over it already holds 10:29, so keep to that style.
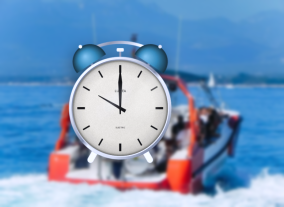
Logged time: 10:00
